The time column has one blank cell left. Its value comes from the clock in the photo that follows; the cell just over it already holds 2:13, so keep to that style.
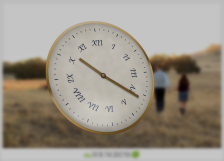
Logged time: 10:21
